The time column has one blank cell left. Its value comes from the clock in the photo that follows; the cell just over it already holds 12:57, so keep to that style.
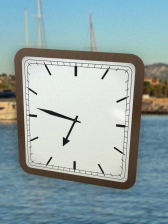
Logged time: 6:47
